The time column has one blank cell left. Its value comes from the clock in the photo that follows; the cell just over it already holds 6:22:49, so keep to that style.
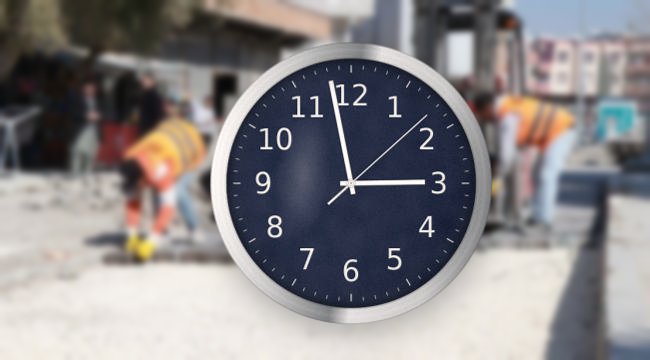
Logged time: 2:58:08
